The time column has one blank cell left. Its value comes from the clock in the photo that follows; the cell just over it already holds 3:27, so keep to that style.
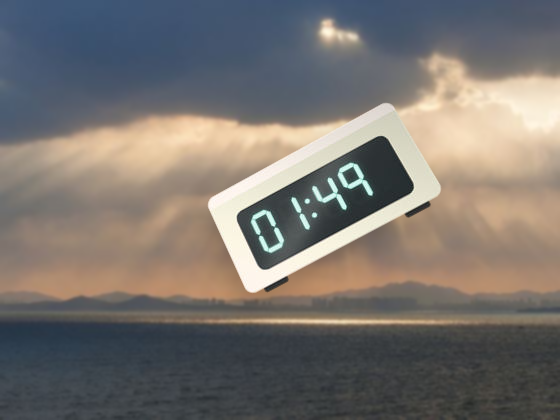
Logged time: 1:49
